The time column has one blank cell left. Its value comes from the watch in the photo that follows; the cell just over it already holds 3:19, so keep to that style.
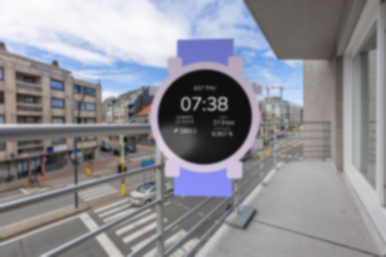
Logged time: 7:38
